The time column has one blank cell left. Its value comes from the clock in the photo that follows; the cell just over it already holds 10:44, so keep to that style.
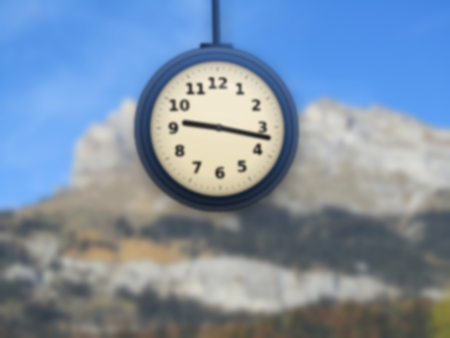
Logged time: 9:17
